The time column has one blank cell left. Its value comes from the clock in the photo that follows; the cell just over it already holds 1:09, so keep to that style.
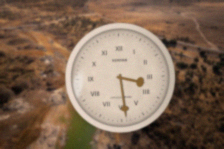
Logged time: 3:29
